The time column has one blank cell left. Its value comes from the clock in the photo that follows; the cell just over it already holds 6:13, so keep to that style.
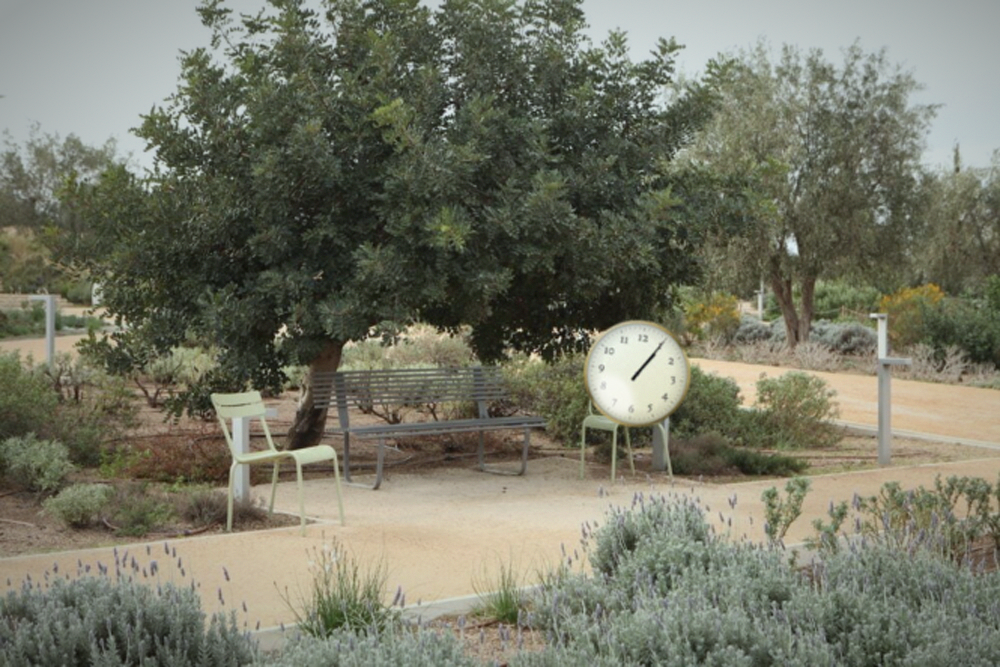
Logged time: 1:05
